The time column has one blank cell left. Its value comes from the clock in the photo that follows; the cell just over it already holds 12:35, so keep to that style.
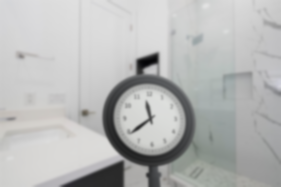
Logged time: 11:39
